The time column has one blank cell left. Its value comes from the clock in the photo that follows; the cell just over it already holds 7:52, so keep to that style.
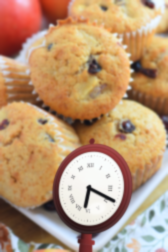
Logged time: 6:19
